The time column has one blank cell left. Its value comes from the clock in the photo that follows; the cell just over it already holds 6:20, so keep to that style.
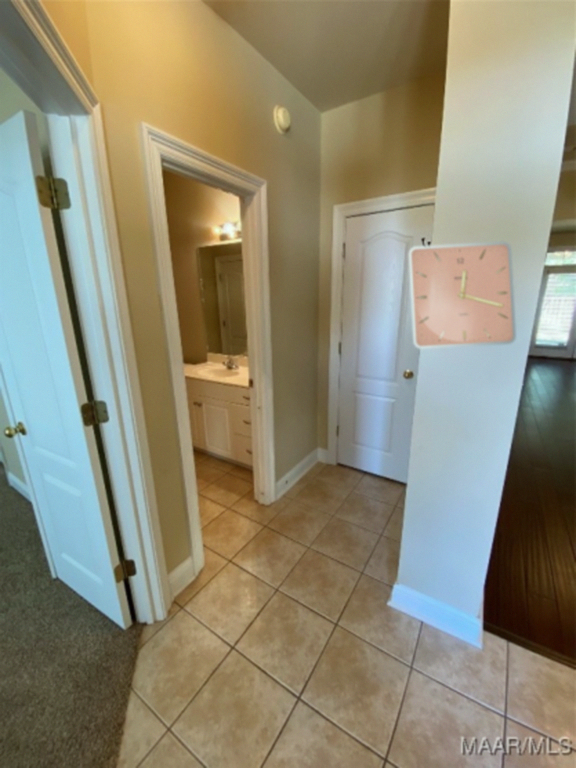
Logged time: 12:18
